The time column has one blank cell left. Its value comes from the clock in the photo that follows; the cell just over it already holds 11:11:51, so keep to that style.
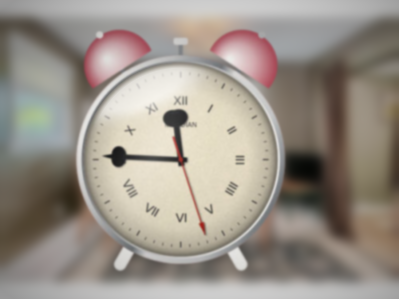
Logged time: 11:45:27
